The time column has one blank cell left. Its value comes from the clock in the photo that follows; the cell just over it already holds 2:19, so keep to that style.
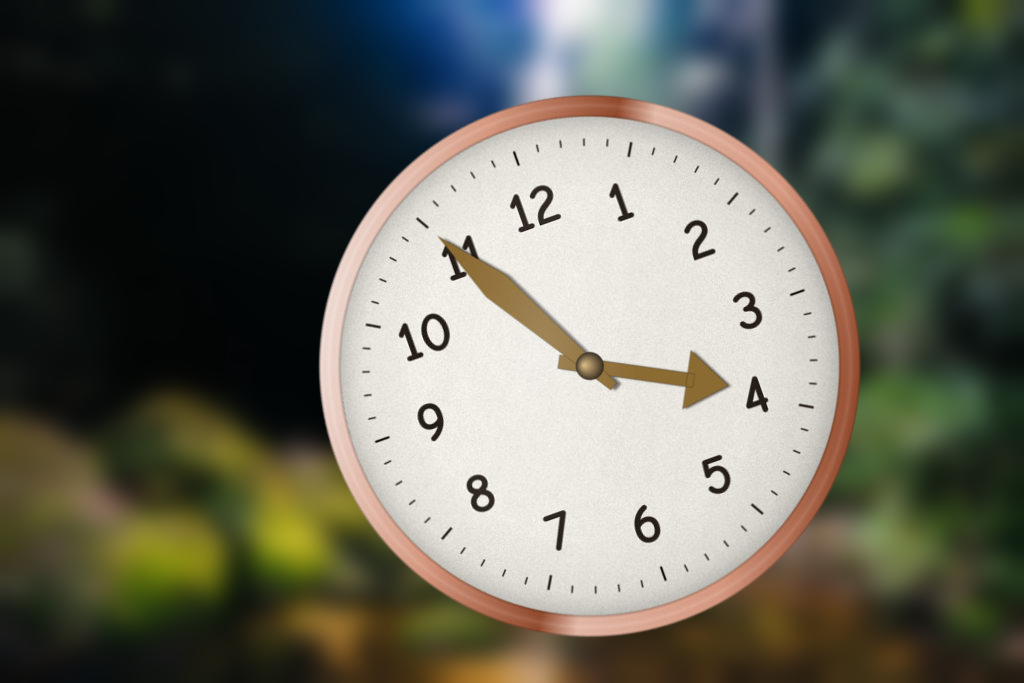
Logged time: 3:55
